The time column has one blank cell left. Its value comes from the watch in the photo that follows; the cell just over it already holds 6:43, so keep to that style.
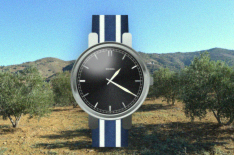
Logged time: 1:20
